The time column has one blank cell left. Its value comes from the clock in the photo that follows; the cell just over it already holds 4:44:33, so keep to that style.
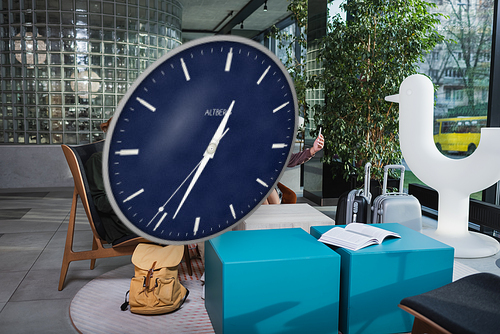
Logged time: 12:33:36
